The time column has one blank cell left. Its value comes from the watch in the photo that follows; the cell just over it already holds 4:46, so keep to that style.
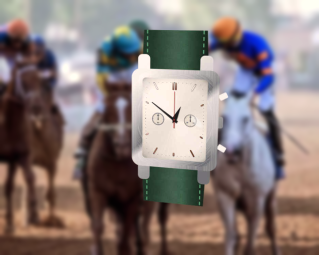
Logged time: 12:51
